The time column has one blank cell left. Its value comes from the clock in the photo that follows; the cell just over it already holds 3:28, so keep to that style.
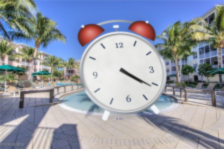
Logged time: 4:21
